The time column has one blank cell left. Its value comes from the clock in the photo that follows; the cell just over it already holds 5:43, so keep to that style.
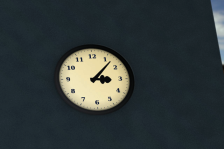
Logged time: 3:07
